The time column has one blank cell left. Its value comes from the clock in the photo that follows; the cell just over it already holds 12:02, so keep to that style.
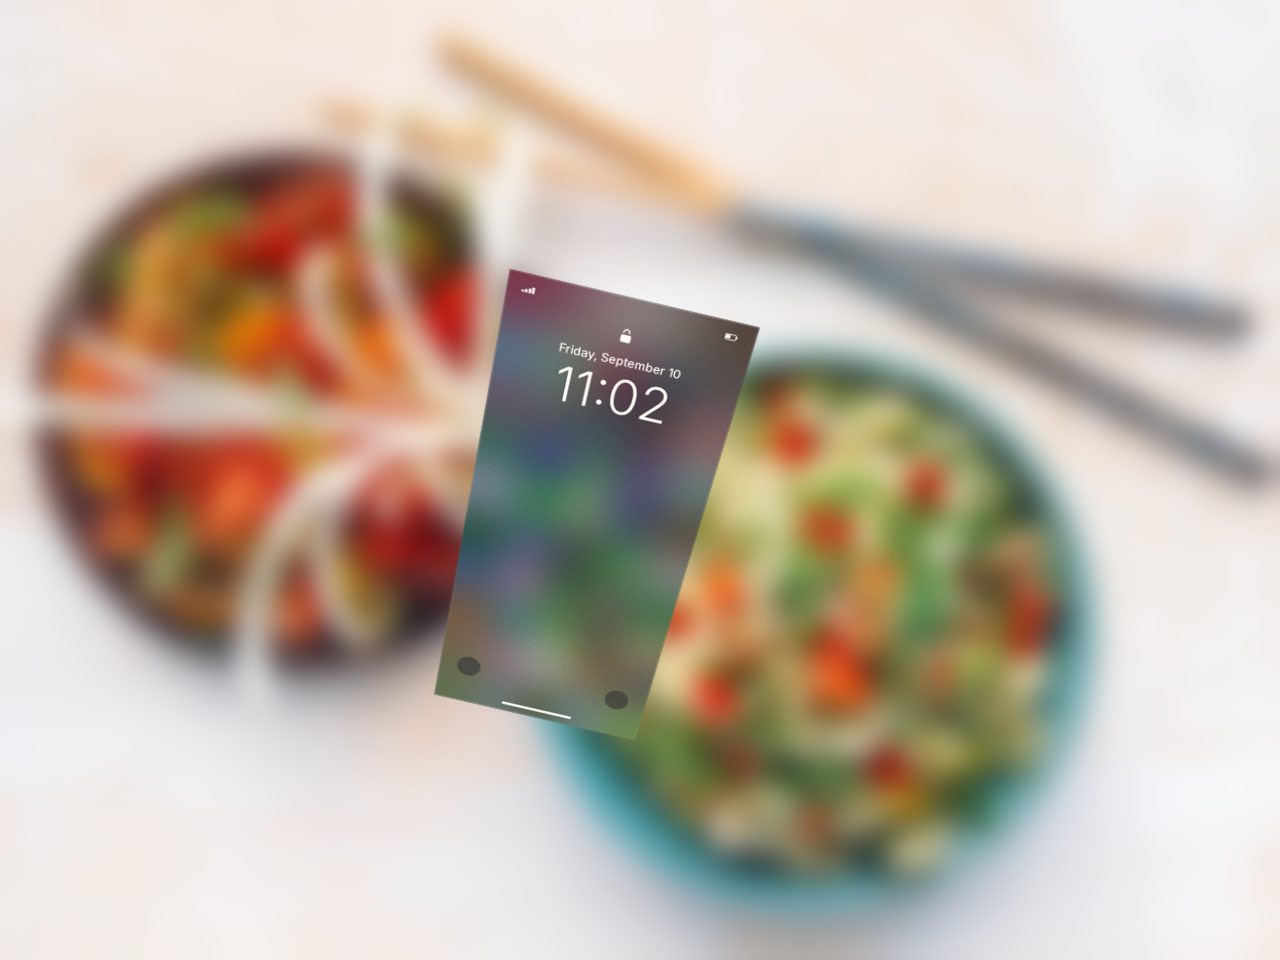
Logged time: 11:02
